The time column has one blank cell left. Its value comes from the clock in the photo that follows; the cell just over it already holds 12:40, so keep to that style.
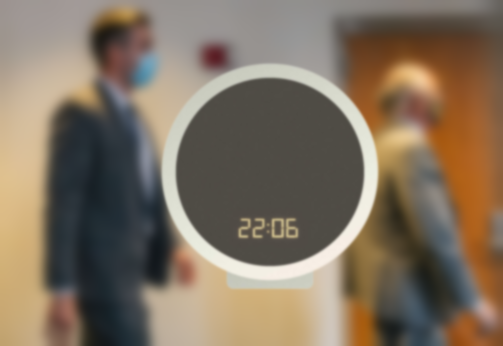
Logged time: 22:06
